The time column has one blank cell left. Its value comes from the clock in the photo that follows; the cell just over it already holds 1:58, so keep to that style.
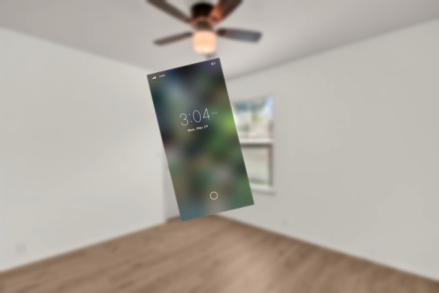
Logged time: 3:04
